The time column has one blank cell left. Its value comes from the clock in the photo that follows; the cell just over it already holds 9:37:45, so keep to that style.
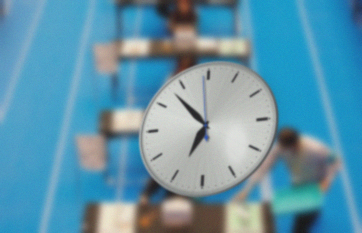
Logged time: 6:52:59
